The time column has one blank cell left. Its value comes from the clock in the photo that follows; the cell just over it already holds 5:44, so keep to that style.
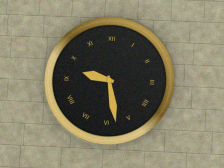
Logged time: 9:28
